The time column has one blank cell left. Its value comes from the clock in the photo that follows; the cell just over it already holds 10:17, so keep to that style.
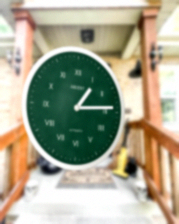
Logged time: 1:14
